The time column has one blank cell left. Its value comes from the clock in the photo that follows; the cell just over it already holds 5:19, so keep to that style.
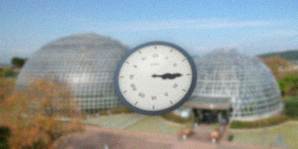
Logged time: 3:15
